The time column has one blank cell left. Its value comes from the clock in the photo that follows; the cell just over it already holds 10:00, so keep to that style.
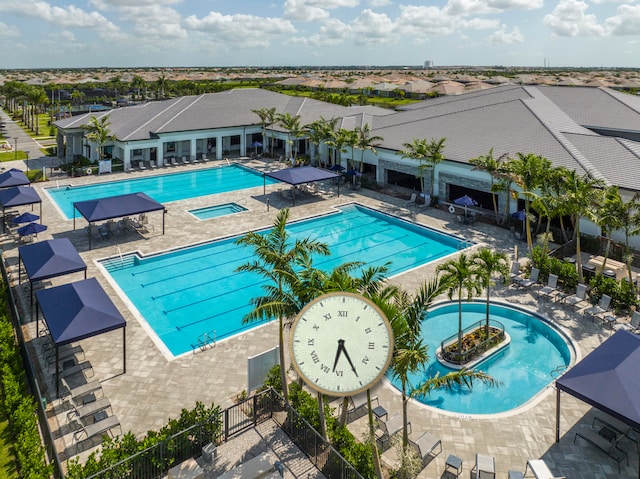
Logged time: 6:25
